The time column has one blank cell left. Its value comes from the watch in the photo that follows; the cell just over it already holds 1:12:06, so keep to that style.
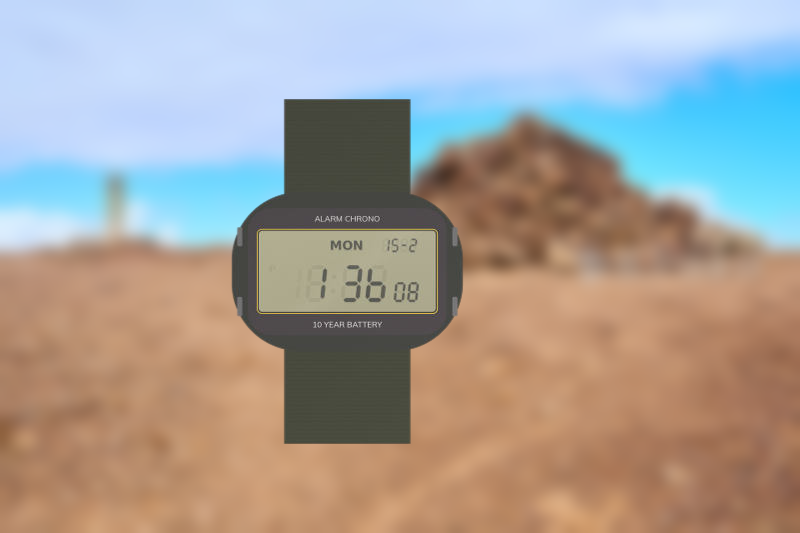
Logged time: 1:36:08
